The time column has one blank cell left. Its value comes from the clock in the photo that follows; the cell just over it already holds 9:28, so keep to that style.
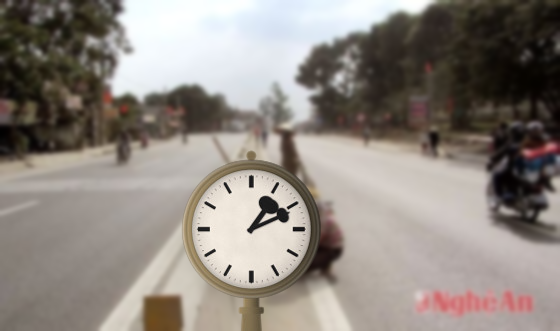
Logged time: 1:11
